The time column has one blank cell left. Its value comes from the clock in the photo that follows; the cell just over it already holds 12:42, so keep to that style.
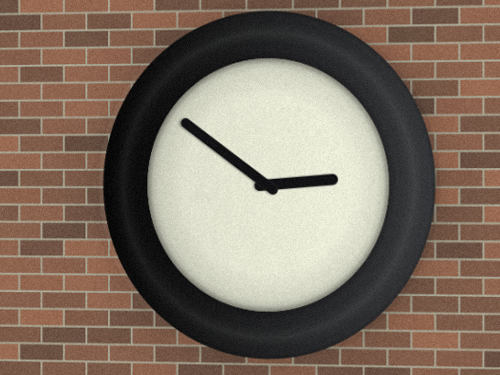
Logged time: 2:51
